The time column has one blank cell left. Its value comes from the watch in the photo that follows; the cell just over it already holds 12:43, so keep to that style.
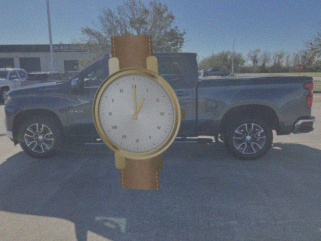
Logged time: 1:00
